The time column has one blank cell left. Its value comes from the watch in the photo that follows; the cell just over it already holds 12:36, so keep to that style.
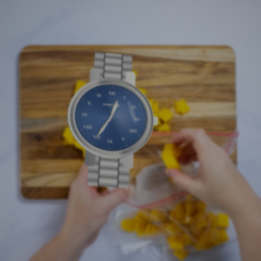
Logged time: 12:35
